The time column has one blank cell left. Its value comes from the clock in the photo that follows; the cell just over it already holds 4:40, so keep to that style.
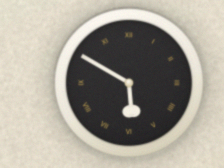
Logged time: 5:50
